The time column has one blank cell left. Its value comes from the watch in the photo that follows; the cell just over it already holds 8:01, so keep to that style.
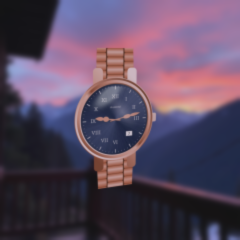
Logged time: 9:13
